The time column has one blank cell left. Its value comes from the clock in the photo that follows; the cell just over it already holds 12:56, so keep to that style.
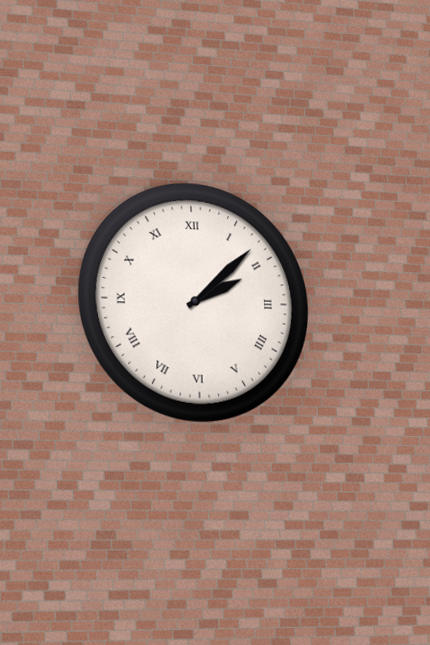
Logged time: 2:08
